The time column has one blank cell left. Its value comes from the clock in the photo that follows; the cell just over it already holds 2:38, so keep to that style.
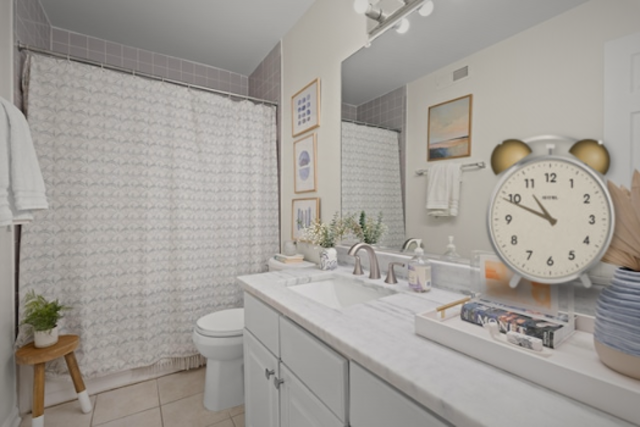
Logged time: 10:49
